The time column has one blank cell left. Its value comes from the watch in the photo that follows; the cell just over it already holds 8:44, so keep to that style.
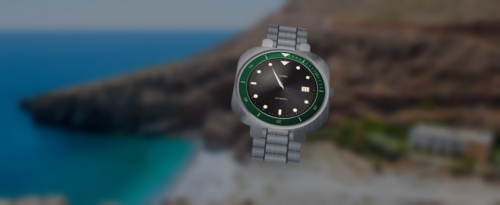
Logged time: 10:55
